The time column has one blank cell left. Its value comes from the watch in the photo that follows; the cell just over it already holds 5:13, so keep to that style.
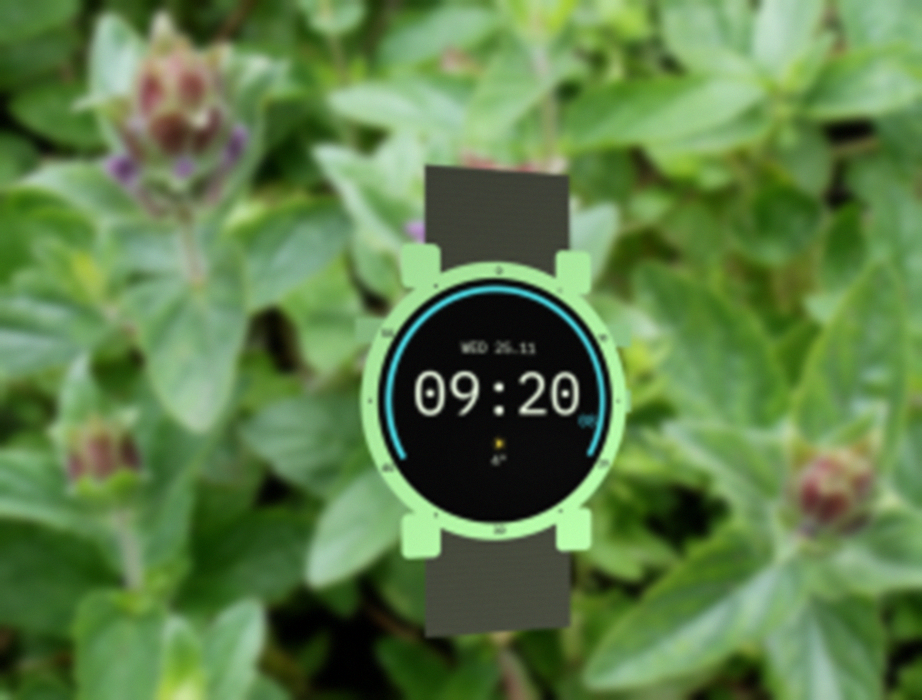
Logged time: 9:20
